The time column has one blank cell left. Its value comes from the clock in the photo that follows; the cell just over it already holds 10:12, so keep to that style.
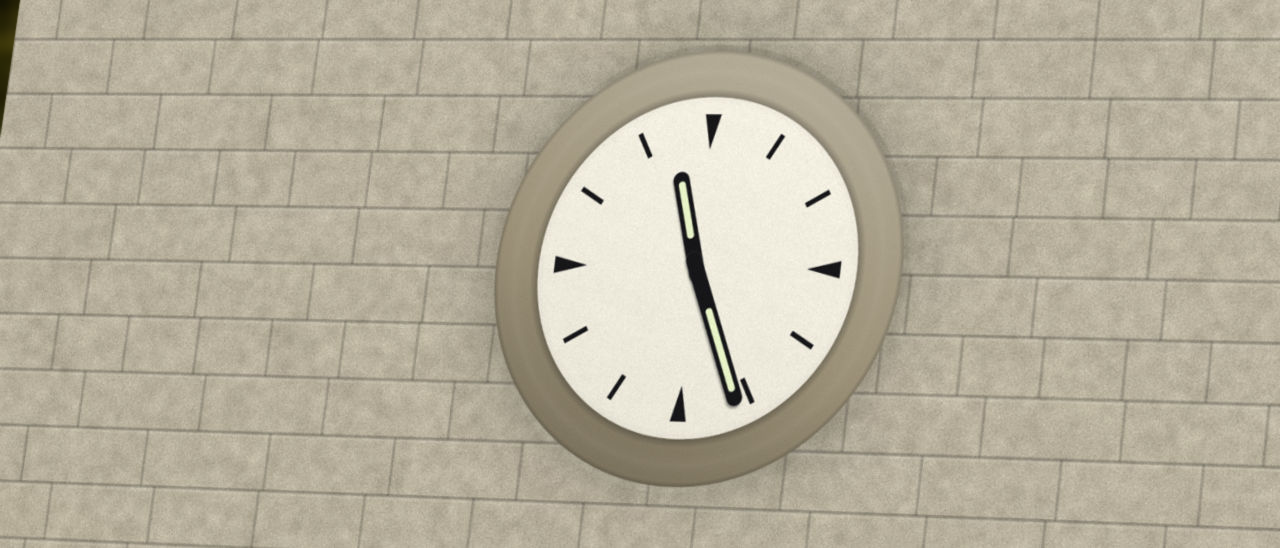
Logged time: 11:26
